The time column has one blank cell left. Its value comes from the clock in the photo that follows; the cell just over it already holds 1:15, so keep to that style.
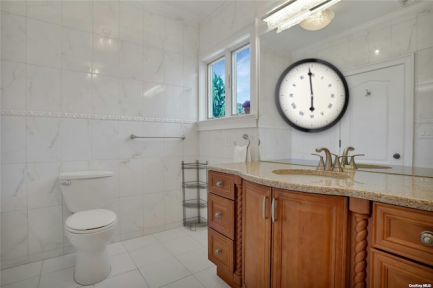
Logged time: 5:59
